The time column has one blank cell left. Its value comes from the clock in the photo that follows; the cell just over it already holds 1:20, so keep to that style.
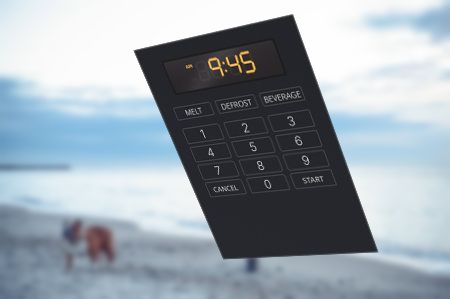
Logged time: 9:45
